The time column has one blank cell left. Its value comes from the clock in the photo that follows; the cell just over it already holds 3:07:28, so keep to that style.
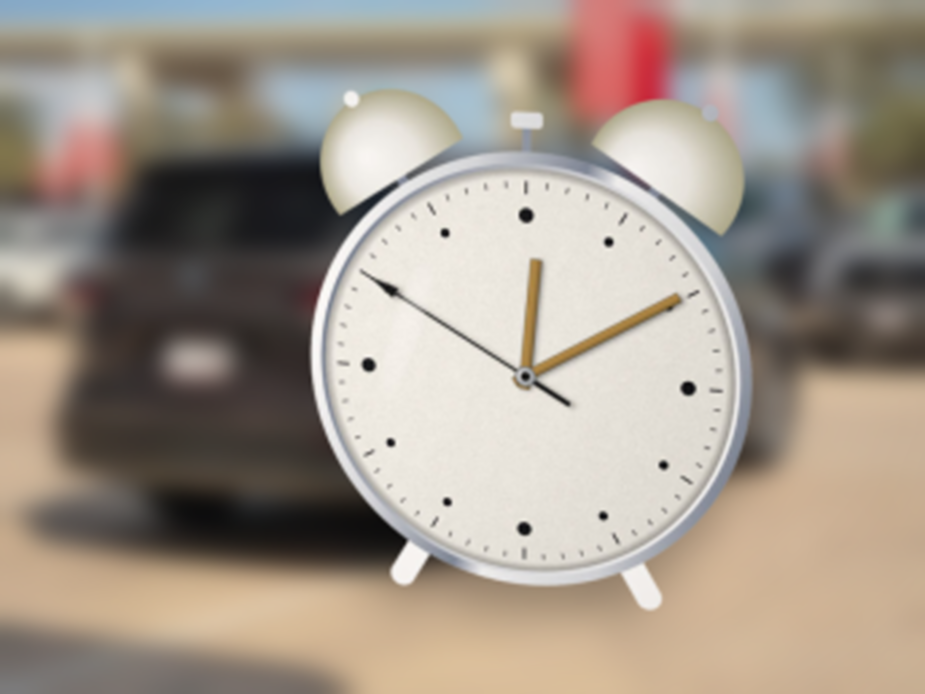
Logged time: 12:09:50
